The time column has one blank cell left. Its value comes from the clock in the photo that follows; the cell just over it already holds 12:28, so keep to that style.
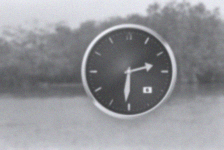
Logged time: 2:31
